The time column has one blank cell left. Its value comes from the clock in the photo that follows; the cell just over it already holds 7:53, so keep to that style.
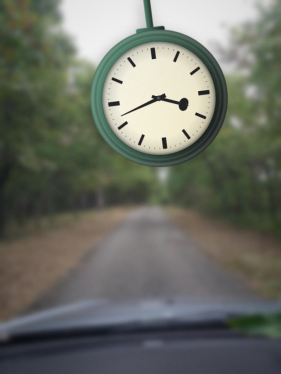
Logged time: 3:42
